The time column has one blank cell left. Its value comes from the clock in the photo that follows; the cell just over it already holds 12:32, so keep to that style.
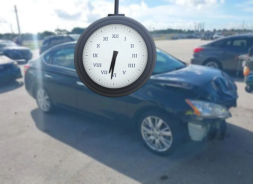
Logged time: 6:31
